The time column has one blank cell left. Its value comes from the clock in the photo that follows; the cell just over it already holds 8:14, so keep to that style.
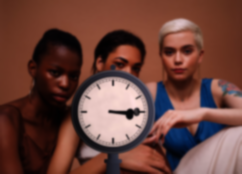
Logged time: 3:15
